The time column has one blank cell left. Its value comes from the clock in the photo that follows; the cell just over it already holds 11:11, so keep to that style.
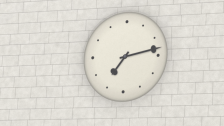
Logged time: 7:13
